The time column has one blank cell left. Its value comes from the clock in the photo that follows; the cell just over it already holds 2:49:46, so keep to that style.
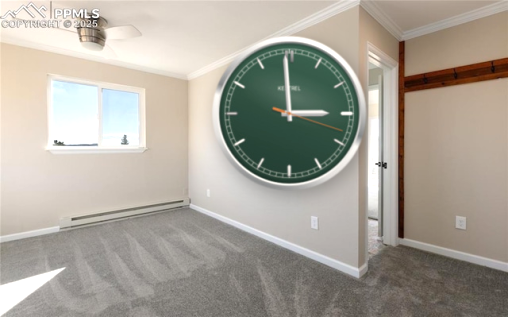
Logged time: 2:59:18
